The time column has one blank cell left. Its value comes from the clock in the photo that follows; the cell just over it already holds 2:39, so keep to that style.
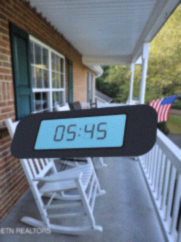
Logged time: 5:45
